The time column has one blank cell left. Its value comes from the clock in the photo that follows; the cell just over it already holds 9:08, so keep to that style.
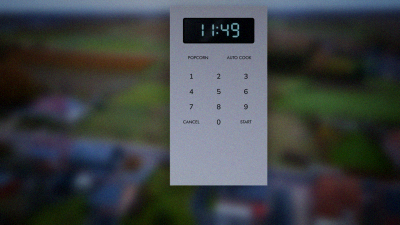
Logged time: 11:49
